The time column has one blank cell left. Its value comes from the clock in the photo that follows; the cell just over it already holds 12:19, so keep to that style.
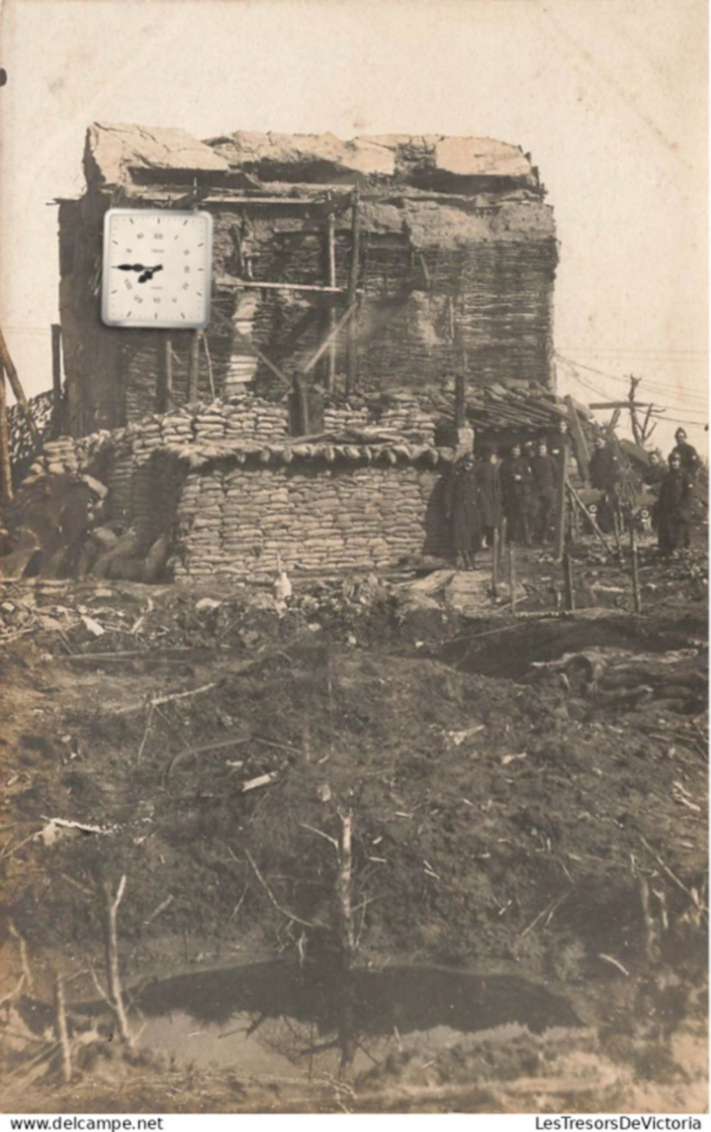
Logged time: 7:45
